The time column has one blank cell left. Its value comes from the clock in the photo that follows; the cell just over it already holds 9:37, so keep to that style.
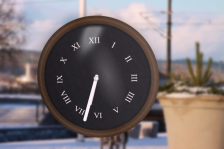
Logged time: 6:33
